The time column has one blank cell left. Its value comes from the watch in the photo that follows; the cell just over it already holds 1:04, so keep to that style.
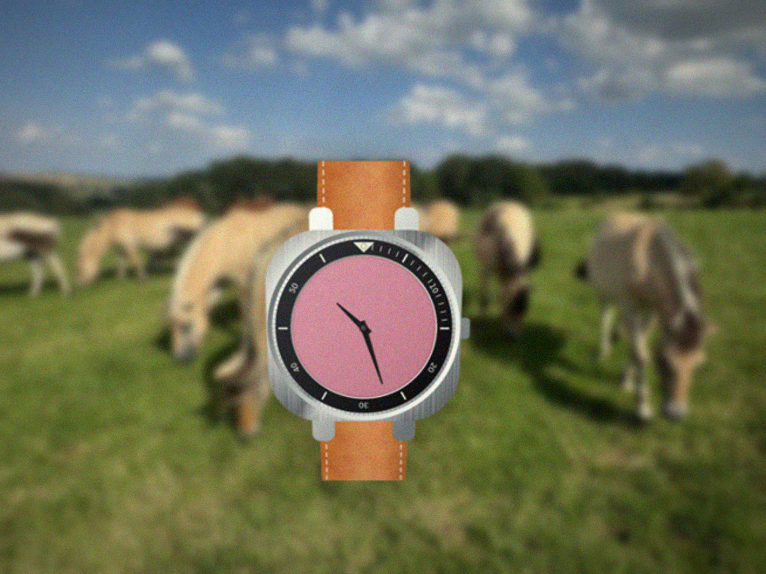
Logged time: 10:27
